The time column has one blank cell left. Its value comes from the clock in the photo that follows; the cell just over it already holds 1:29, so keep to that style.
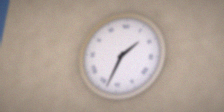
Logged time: 1:33
